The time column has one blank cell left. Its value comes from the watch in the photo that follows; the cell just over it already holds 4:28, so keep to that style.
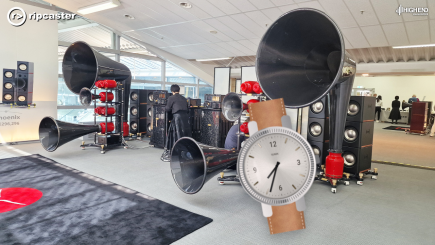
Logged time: 7:34
